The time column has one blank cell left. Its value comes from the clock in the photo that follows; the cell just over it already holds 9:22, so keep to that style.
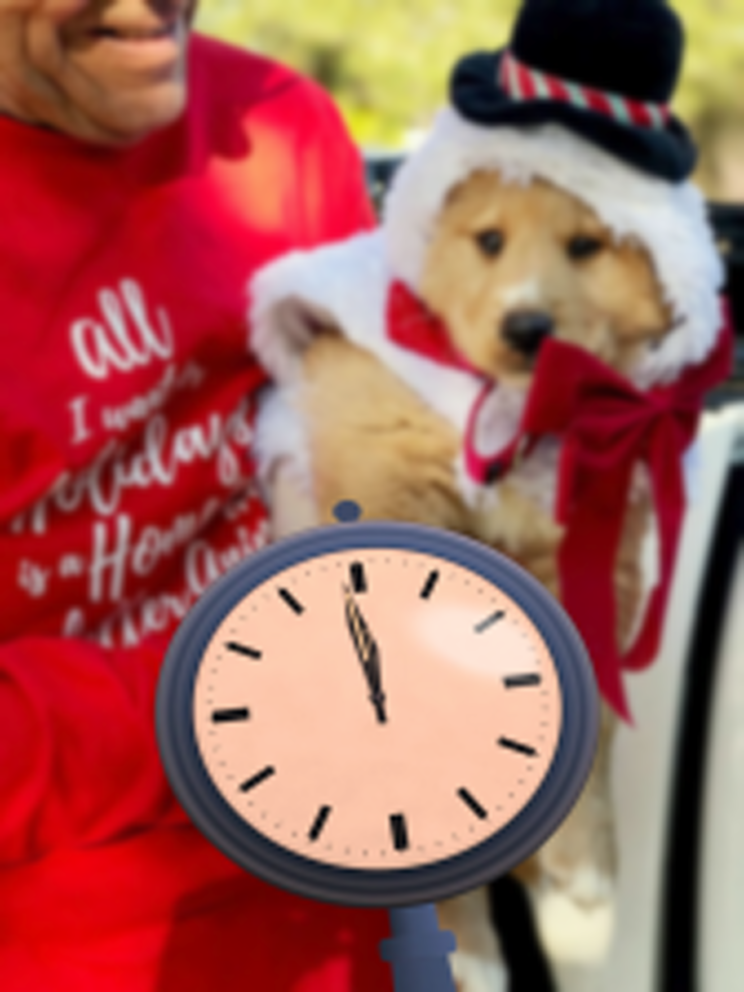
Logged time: 11:59
